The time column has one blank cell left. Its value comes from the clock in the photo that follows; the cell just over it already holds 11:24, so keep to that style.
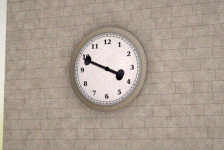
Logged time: 3:49
